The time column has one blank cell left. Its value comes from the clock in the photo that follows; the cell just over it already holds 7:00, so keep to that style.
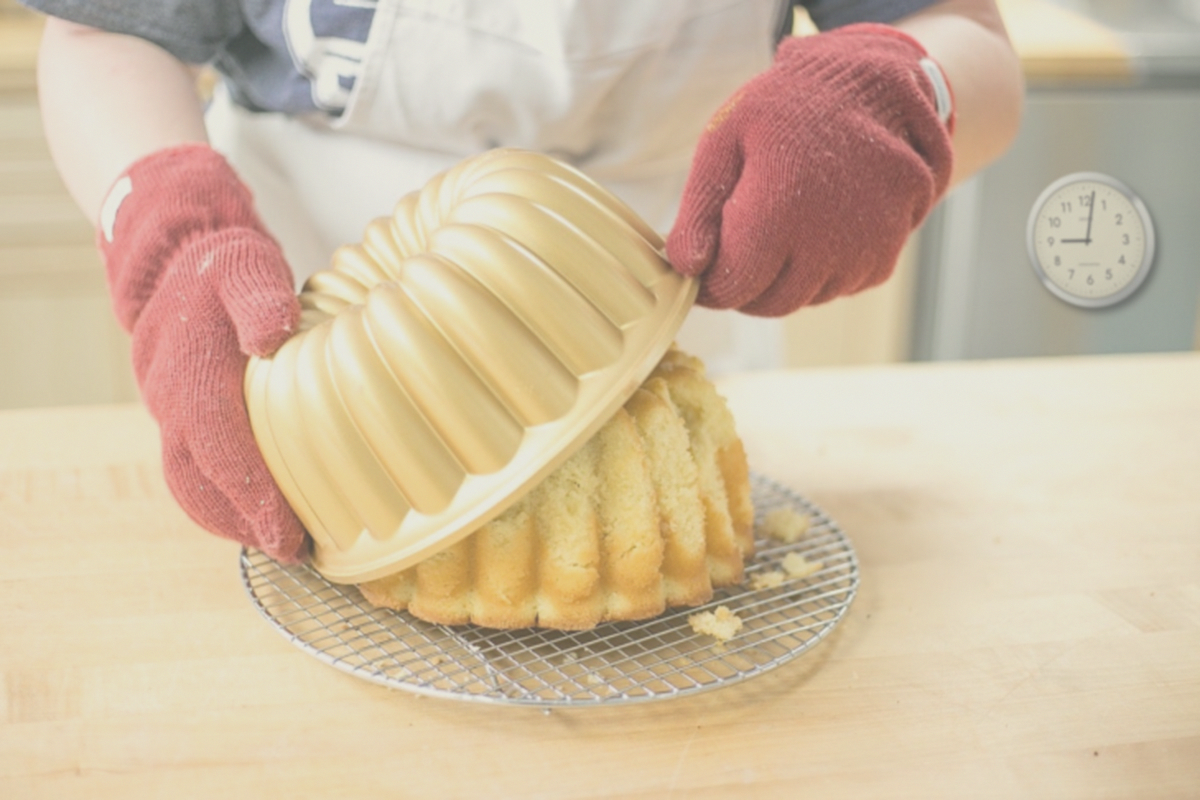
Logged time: 9:02
